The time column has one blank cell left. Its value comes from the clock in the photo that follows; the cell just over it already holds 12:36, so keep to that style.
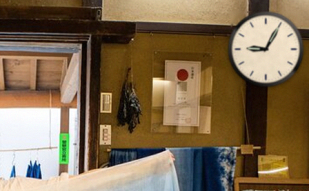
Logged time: 9:05
